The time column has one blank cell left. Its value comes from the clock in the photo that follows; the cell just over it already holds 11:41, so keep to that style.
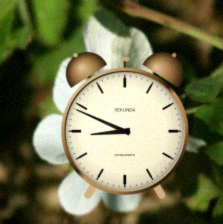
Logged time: 8:49
